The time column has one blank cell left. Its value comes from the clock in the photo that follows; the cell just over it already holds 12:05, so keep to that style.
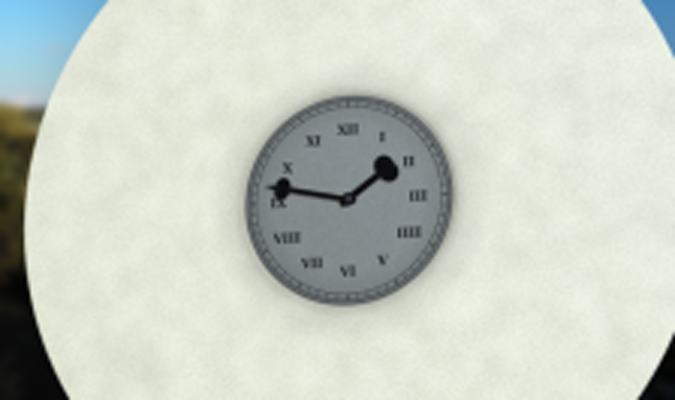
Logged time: 1:47
